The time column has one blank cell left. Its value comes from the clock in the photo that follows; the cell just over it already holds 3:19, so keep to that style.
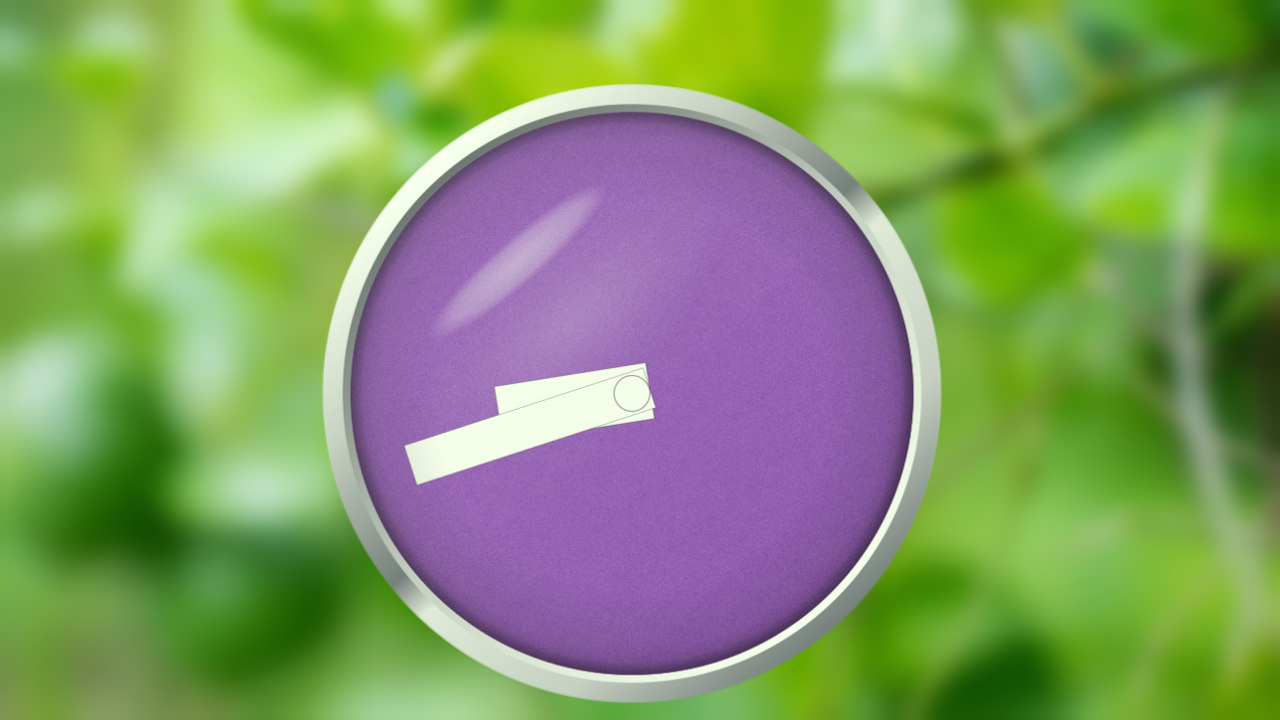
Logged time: 8:42
